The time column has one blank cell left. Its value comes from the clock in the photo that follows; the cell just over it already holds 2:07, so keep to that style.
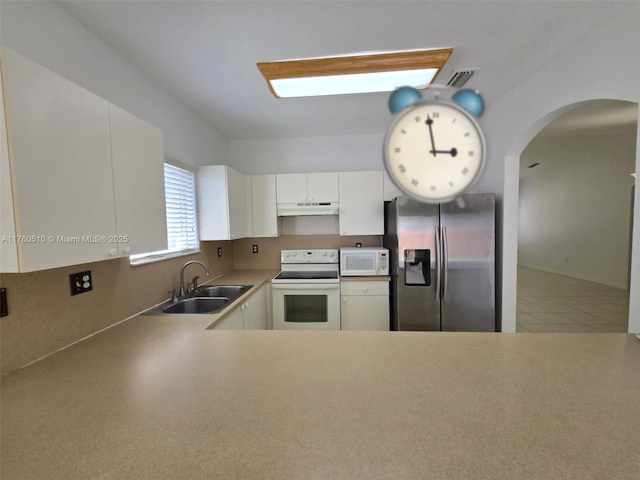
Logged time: 2:58
